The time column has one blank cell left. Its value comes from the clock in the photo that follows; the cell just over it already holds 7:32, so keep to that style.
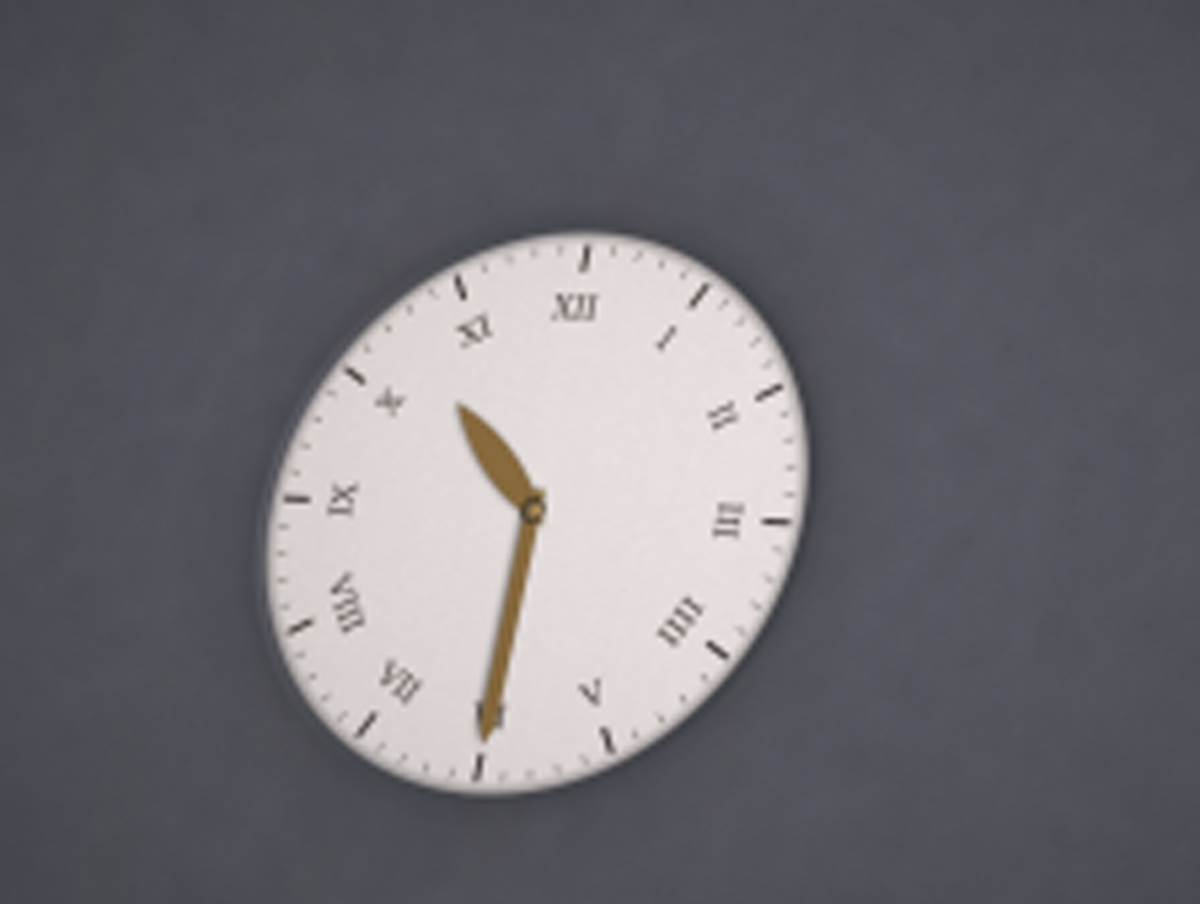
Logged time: 10:30
